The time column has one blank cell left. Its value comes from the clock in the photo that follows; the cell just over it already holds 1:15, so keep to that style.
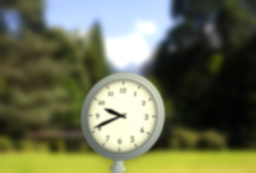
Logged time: 9:41
